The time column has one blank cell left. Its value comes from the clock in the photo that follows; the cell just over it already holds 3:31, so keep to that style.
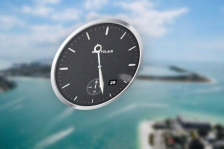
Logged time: 11:27
